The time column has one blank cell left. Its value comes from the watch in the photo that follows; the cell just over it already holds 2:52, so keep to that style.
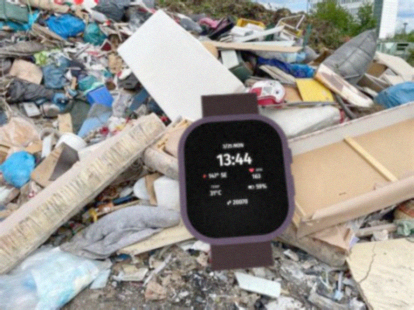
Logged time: 13:44
